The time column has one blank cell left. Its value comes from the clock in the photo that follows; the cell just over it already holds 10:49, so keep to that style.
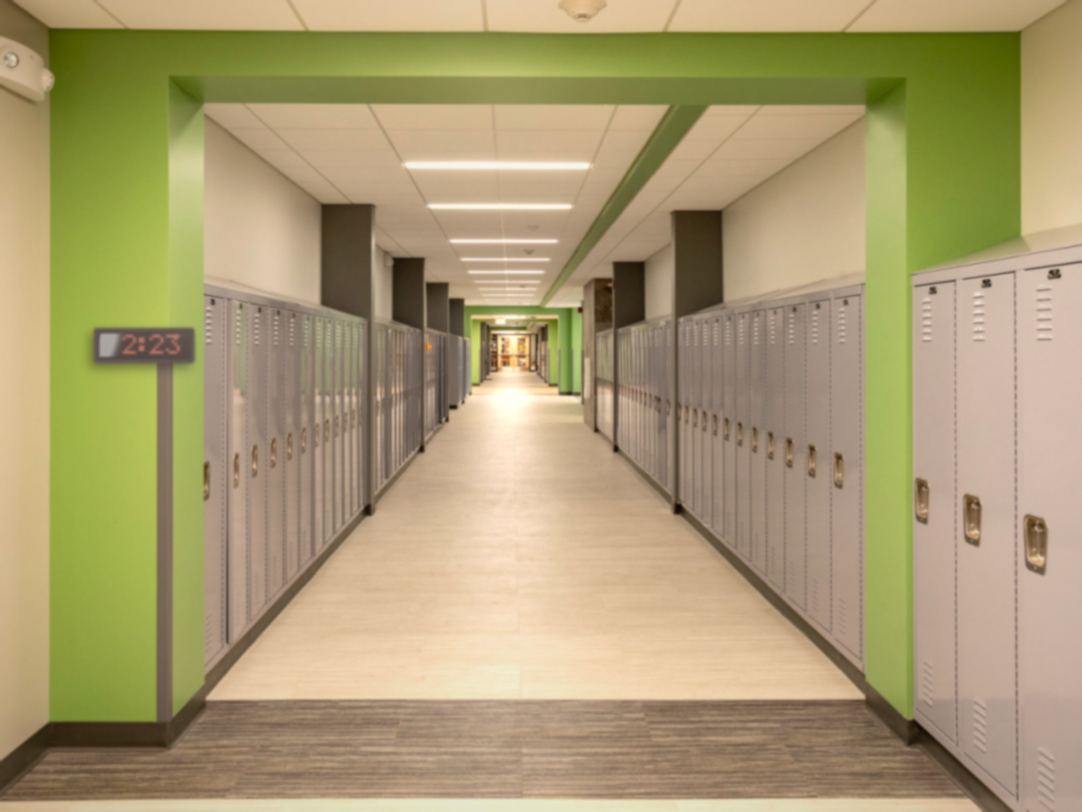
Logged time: 2:23
